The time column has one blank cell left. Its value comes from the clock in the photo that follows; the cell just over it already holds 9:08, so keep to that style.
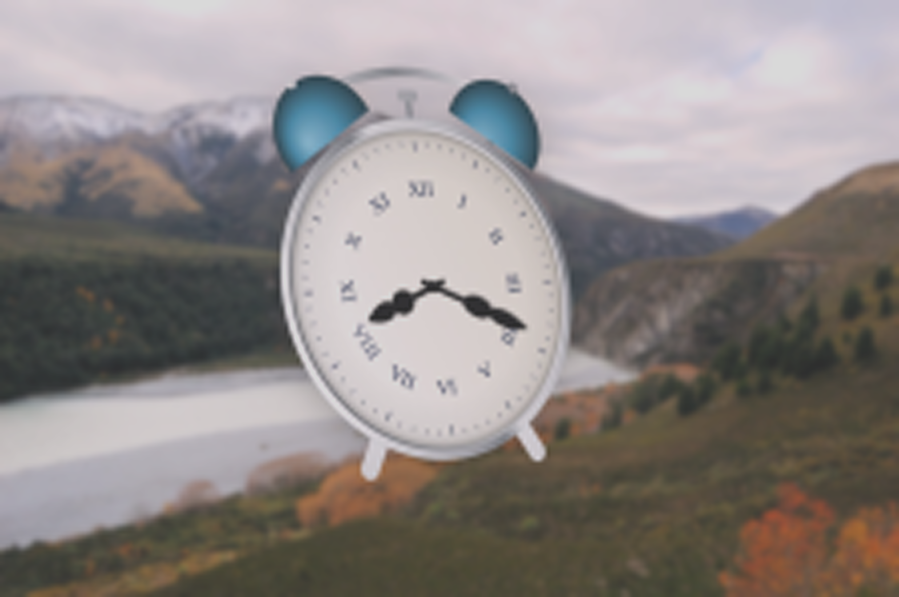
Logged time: 8:19
